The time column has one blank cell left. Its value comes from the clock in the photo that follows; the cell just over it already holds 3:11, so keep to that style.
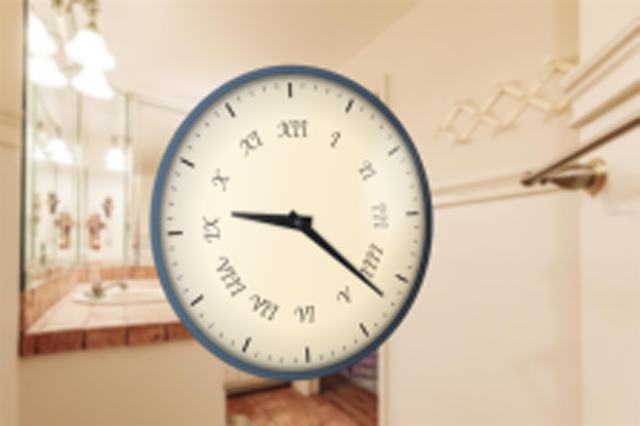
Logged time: 9:22
